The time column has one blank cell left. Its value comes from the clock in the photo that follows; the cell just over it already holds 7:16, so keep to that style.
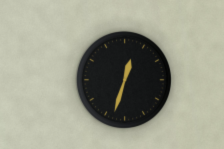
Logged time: 12:33
